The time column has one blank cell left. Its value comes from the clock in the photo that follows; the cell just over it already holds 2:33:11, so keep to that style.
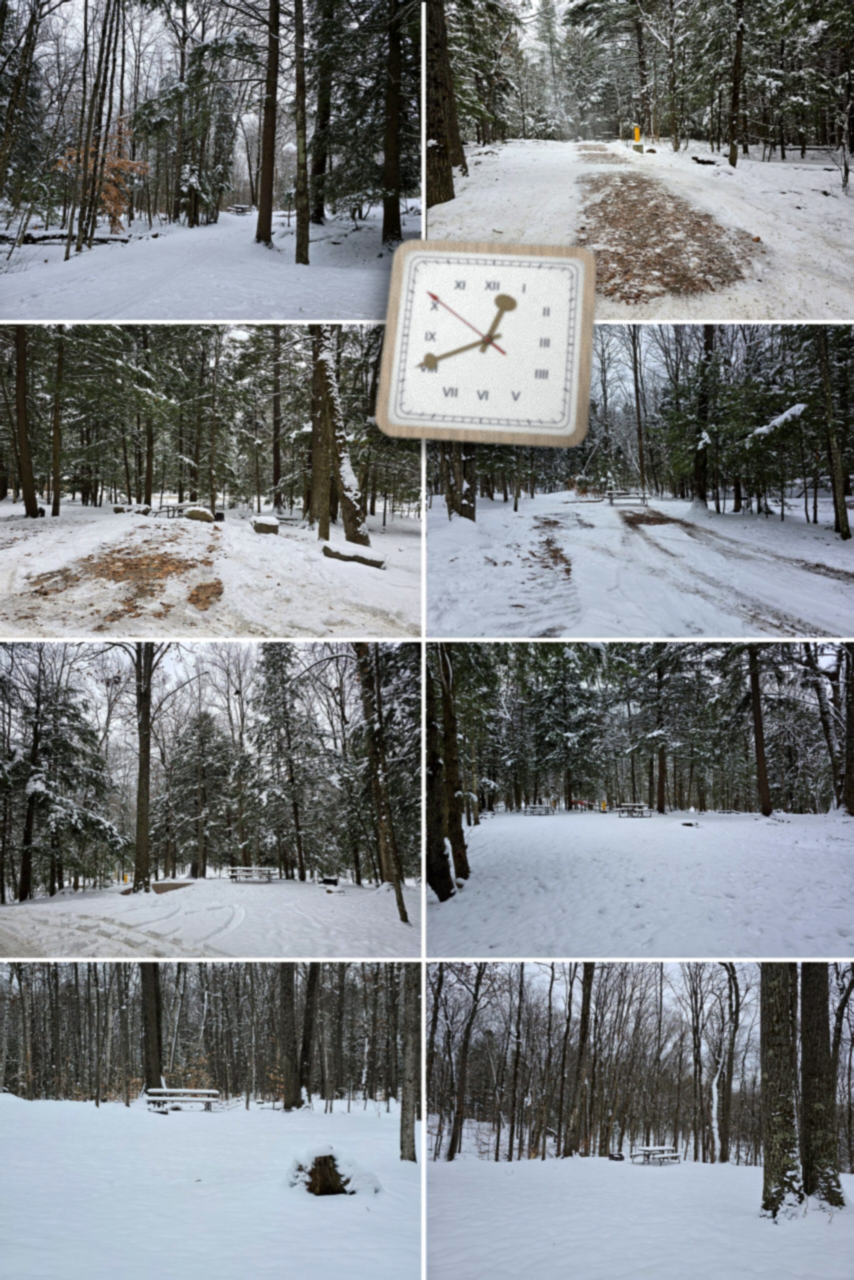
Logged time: 12:40:51
